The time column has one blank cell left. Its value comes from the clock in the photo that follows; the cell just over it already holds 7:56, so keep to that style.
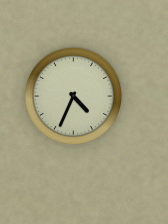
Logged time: 4:34
